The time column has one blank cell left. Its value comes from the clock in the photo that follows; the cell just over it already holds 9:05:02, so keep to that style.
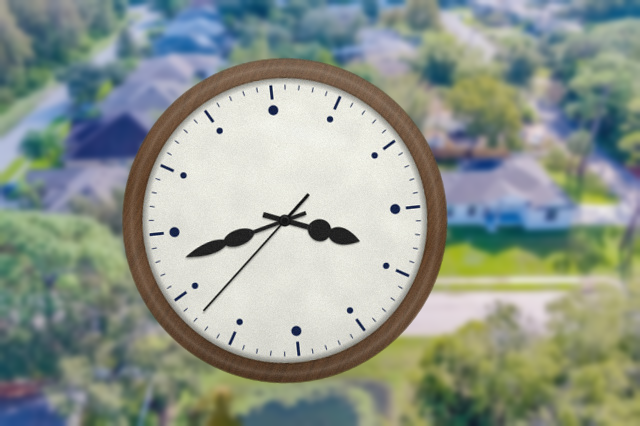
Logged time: 3:42:38
